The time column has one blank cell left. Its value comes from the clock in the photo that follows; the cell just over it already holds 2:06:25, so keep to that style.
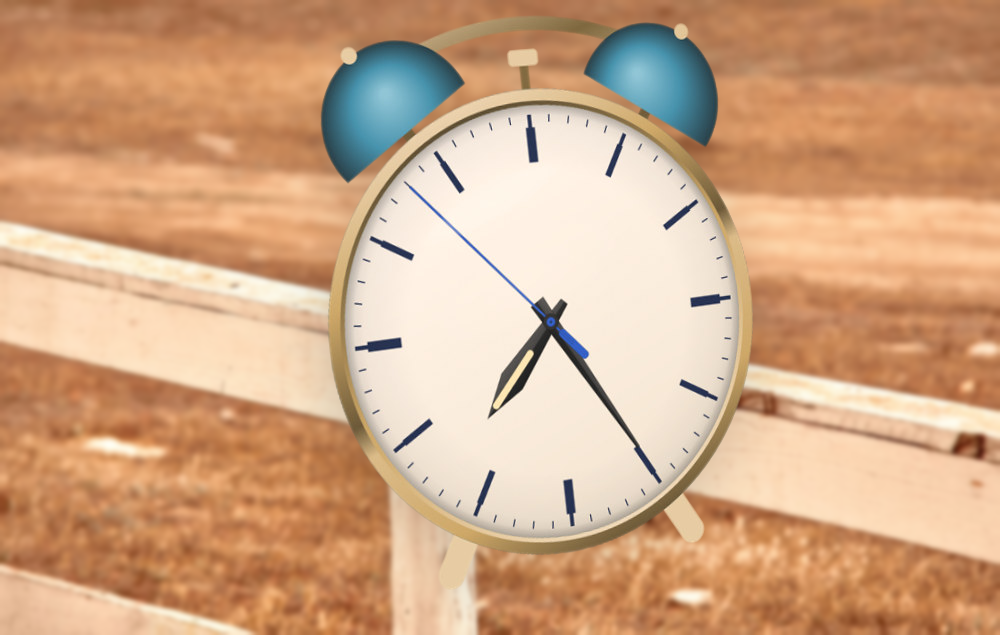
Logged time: 7:24:53
